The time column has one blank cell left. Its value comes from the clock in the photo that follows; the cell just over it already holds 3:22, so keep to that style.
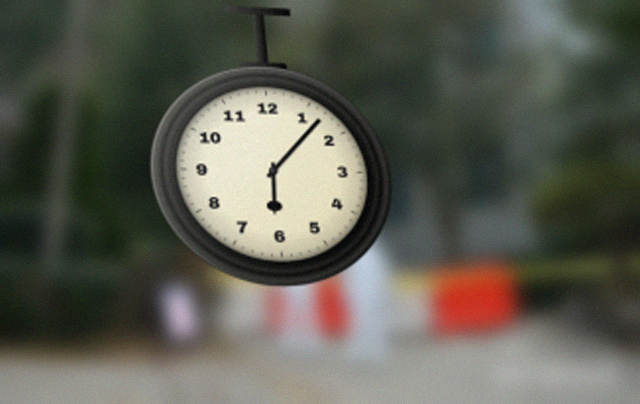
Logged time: 6:07
